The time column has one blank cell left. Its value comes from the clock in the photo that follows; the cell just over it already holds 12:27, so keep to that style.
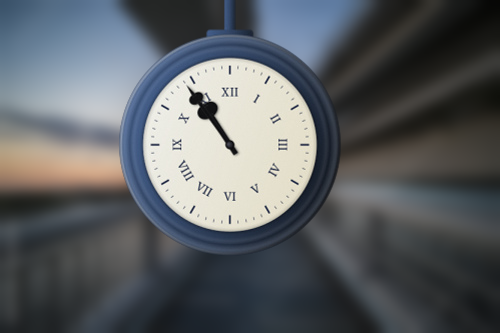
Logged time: 10:54
